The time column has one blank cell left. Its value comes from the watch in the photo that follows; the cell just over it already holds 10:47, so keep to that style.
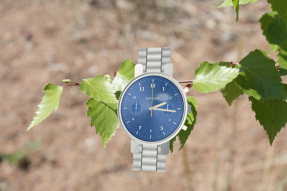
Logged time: 2:16
